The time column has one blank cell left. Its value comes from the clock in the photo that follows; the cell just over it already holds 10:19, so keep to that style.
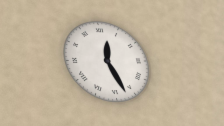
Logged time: 12:27
